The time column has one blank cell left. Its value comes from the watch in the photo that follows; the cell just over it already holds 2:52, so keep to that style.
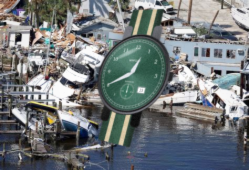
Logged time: 12:40
